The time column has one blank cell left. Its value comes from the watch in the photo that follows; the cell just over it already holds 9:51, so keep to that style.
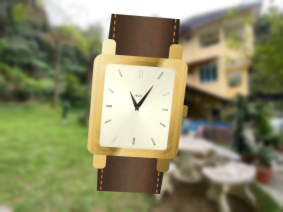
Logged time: 11:05
